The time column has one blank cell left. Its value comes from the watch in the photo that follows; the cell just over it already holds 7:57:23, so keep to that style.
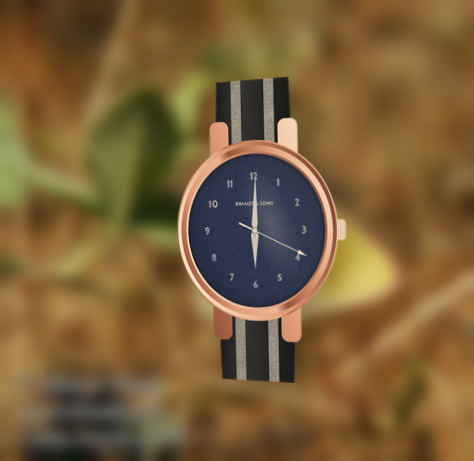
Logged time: 6:00:19
